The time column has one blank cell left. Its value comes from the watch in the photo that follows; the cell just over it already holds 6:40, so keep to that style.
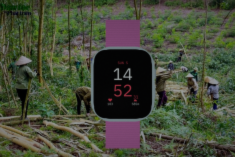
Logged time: 14:52
